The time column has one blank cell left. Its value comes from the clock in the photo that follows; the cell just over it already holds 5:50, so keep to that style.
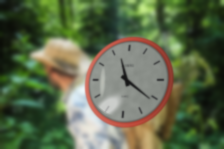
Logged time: 11:21
